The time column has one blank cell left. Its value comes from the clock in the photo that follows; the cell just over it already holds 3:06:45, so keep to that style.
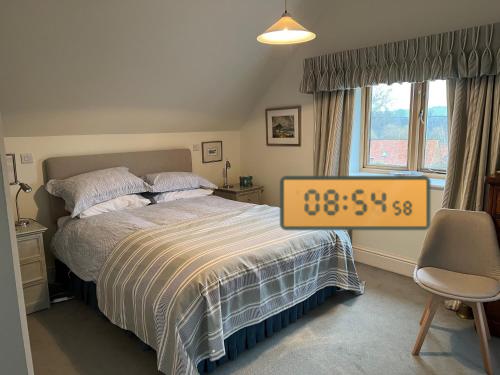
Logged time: 8:54:58
